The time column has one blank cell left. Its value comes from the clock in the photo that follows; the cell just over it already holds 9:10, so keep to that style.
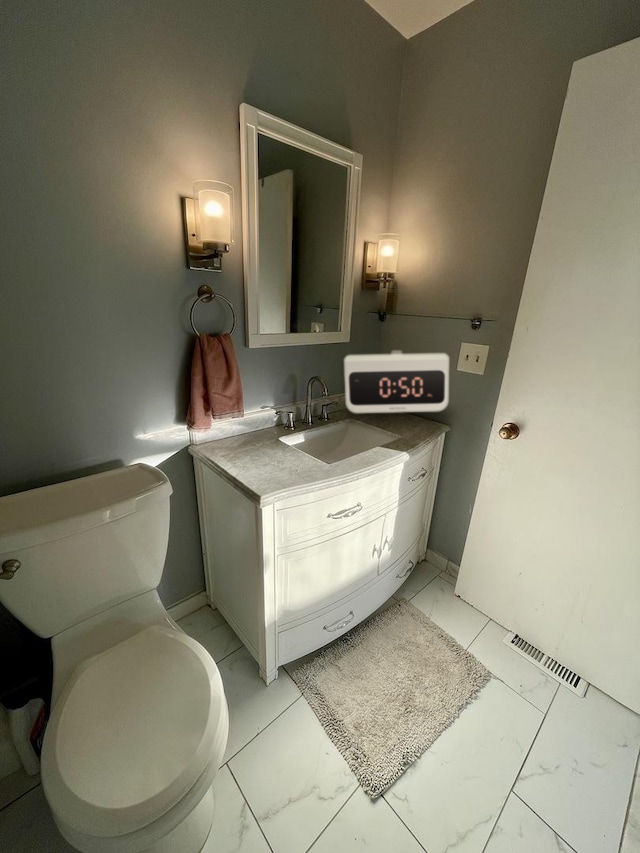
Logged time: 0:50
